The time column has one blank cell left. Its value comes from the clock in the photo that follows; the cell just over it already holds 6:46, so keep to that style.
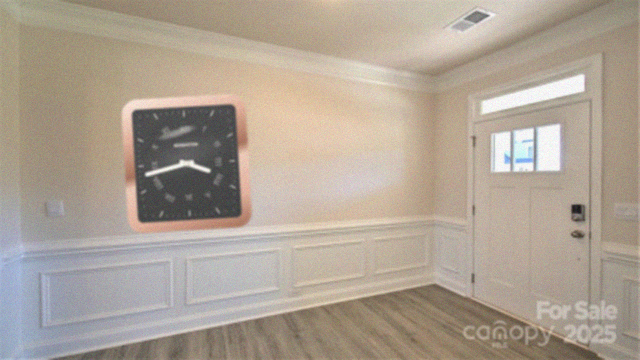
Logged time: 3:43
